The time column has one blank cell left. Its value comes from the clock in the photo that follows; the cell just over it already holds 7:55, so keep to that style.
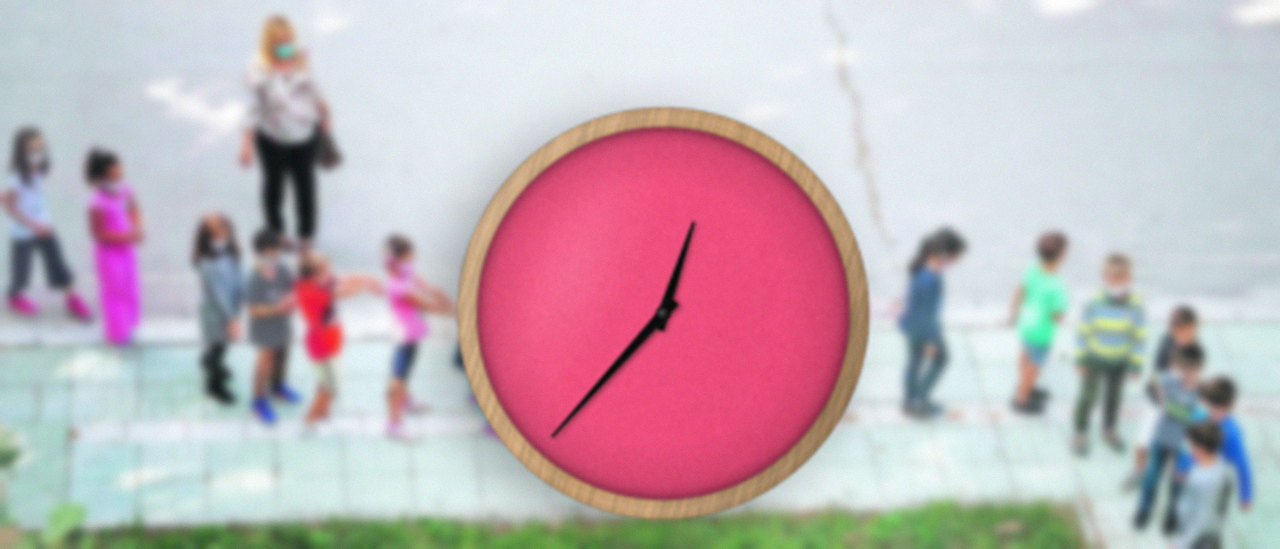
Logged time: 12:37
